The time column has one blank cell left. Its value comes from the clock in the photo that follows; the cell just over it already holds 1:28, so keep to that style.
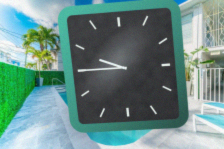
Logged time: 9:45
